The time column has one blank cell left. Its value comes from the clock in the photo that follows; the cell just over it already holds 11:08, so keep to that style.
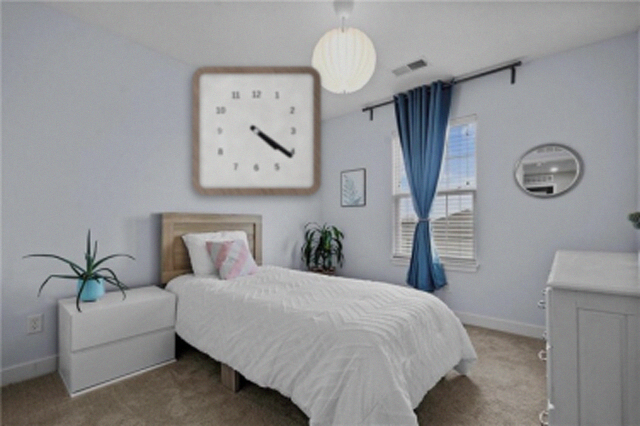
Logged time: 4:21
